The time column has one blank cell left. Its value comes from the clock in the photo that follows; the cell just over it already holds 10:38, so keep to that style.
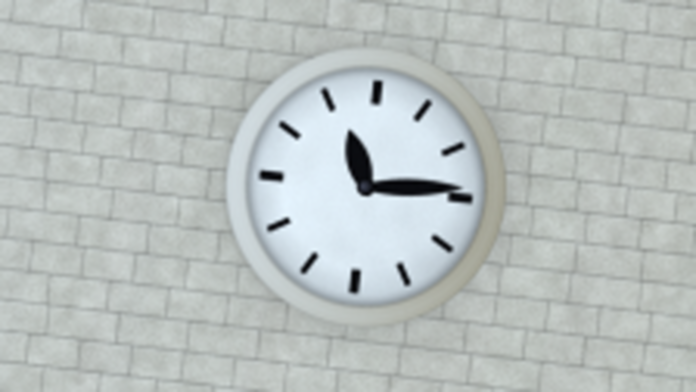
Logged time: 11:14
